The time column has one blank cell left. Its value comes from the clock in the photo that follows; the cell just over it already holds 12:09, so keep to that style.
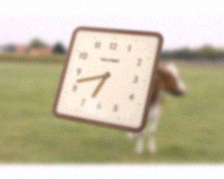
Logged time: 6:42
